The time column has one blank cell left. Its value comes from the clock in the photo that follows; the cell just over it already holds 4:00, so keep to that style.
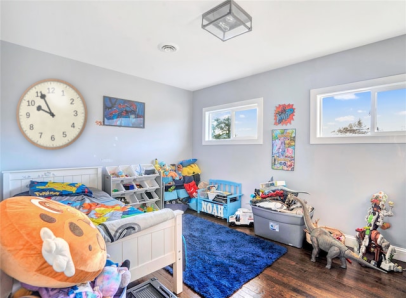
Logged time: 9:56
